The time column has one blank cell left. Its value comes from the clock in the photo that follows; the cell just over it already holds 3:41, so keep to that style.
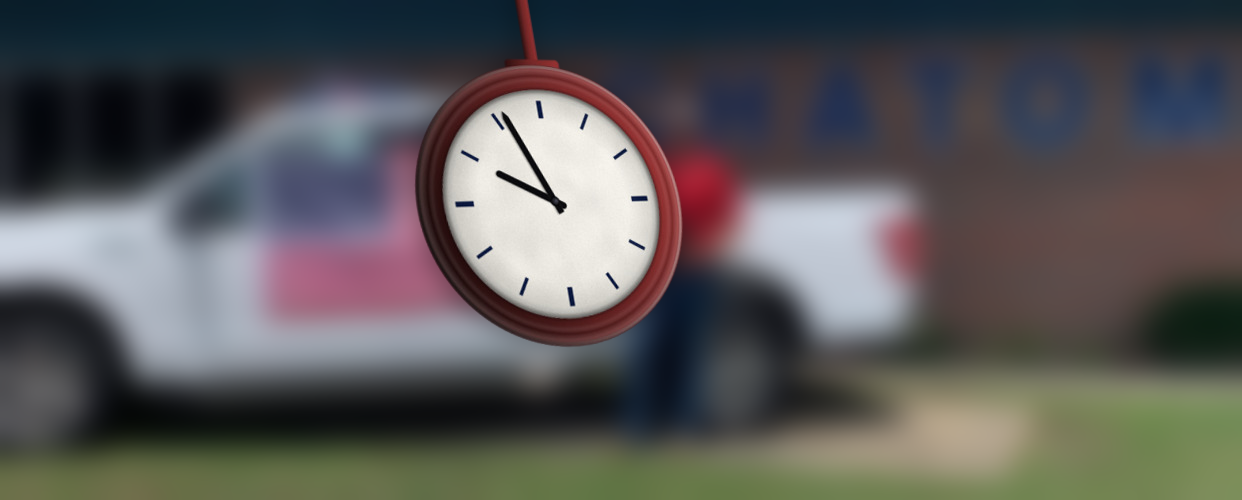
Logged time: 9:56
